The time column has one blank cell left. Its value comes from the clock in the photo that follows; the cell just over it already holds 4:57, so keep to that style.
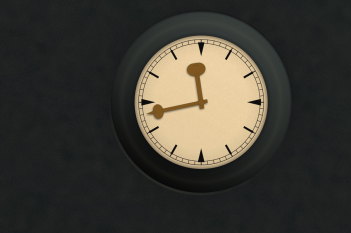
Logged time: 11:43
